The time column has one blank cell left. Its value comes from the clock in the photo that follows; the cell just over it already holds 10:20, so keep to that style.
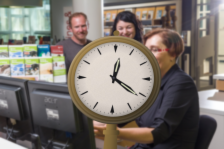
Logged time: 12:21
